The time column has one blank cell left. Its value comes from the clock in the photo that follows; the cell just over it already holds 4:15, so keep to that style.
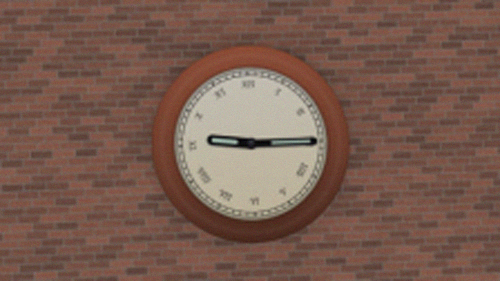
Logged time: 9:15
